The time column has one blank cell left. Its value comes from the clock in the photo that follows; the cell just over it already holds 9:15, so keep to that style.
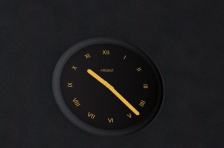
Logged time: 10:23
